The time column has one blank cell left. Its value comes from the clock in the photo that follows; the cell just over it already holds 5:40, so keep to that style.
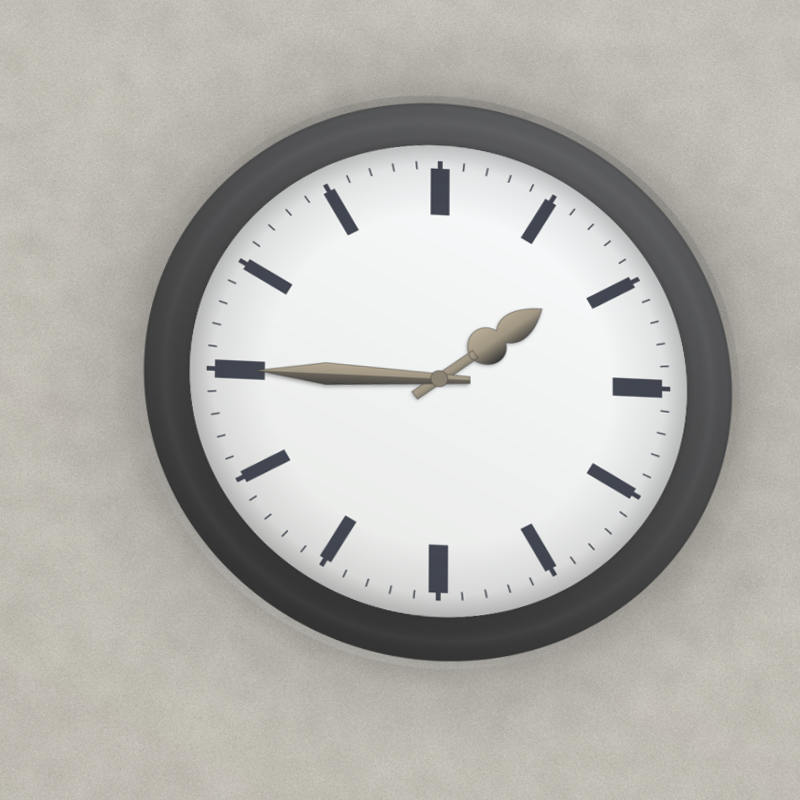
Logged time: 1:45
